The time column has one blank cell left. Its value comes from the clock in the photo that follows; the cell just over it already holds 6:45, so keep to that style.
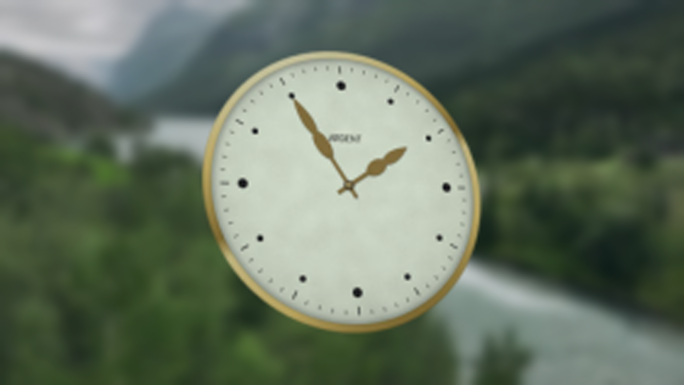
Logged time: 1:55
